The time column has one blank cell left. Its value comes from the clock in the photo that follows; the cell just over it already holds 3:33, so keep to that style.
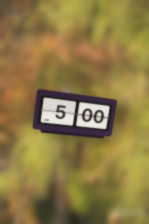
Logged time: 5:00
